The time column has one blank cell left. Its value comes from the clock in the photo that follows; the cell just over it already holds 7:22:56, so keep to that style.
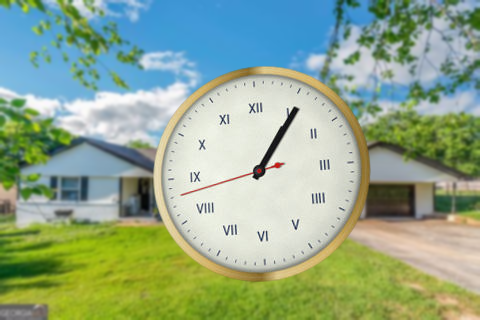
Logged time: 1:05:43
